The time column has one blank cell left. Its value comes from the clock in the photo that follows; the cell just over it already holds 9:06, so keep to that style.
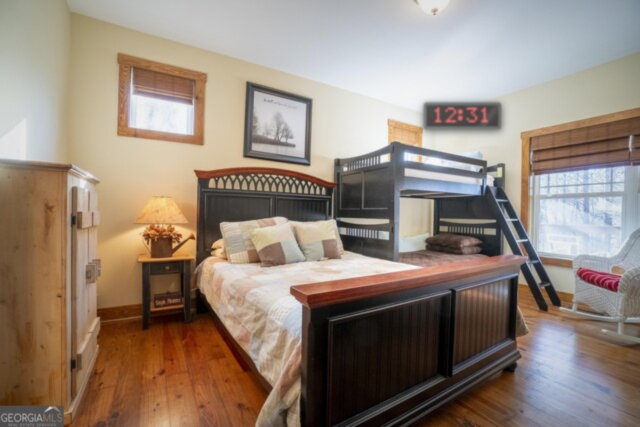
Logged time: 12:31
